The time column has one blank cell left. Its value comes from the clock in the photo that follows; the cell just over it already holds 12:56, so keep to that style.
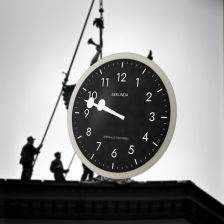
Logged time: 9:48
